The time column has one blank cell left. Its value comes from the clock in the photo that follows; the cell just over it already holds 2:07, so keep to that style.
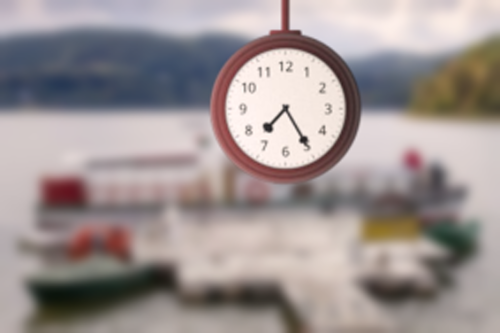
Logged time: 7:25
